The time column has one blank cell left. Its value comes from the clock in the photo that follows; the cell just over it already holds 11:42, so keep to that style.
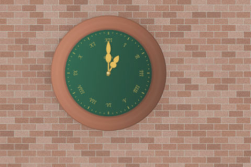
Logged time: 1:00
